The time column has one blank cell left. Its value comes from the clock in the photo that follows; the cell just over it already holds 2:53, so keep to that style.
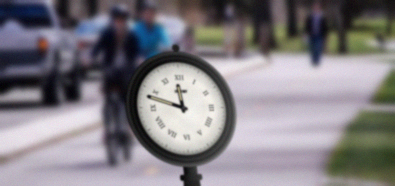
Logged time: 11:48
